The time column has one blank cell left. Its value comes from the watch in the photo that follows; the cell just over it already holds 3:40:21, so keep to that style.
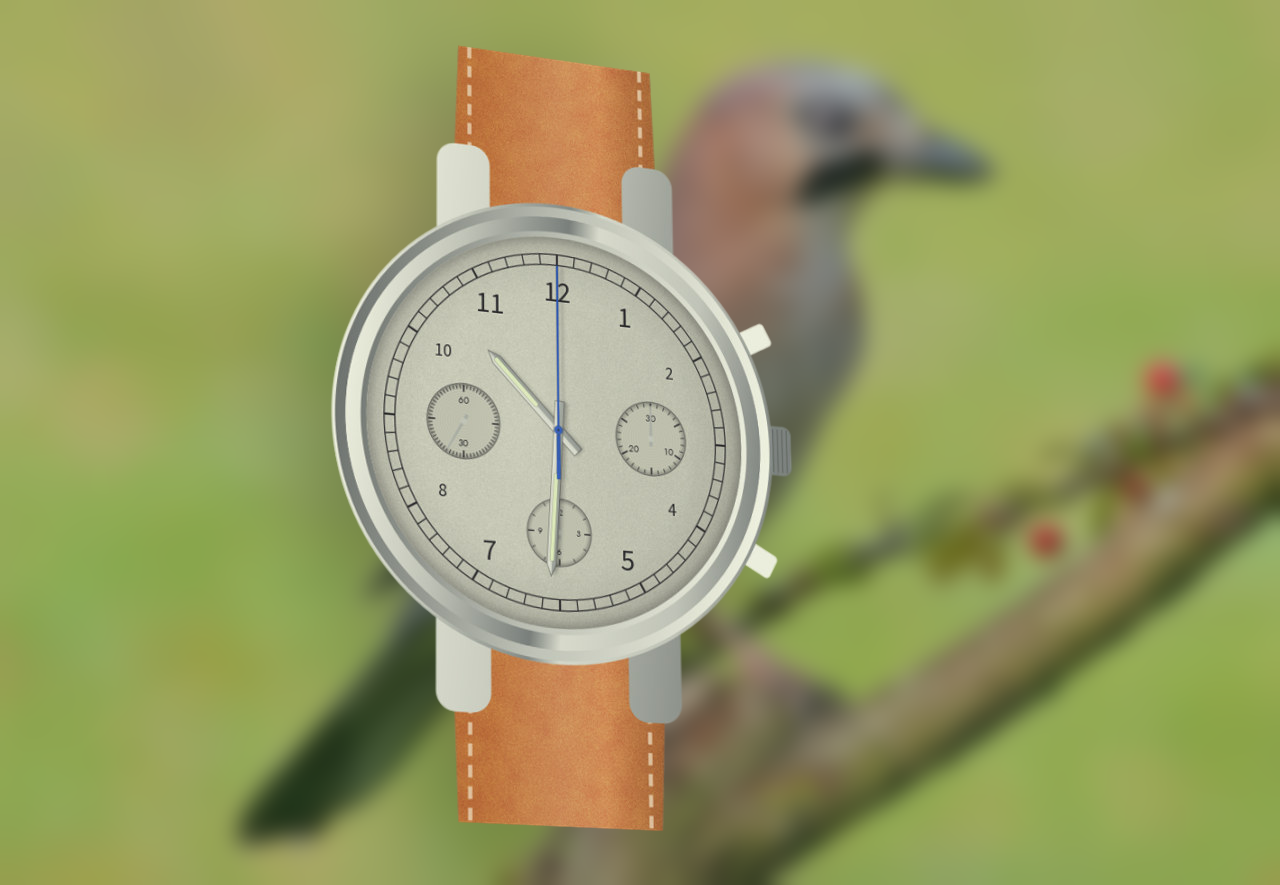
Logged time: 10:30:35
